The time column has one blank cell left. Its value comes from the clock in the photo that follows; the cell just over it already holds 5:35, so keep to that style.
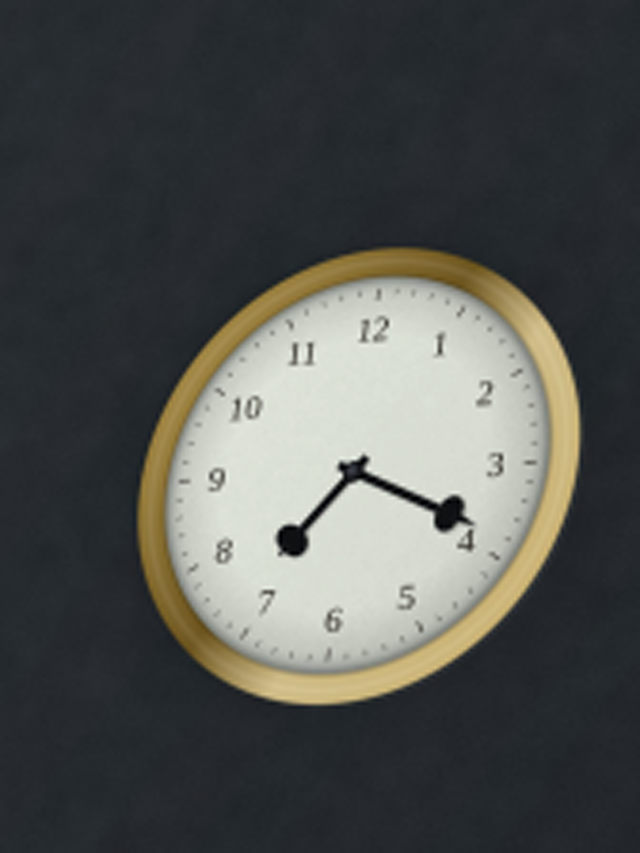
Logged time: 7:19
